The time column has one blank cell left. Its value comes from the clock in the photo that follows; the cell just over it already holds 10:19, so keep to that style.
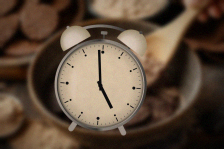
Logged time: 4:59
